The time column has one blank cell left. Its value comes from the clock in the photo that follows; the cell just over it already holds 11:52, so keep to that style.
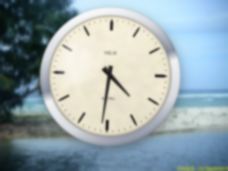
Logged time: 4:31
